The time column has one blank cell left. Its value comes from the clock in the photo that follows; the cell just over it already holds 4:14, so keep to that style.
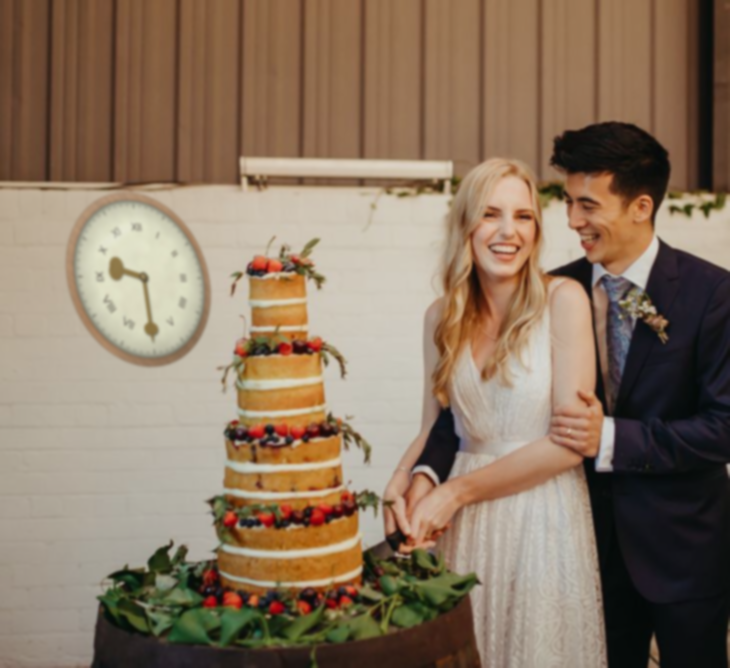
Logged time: 9:30
